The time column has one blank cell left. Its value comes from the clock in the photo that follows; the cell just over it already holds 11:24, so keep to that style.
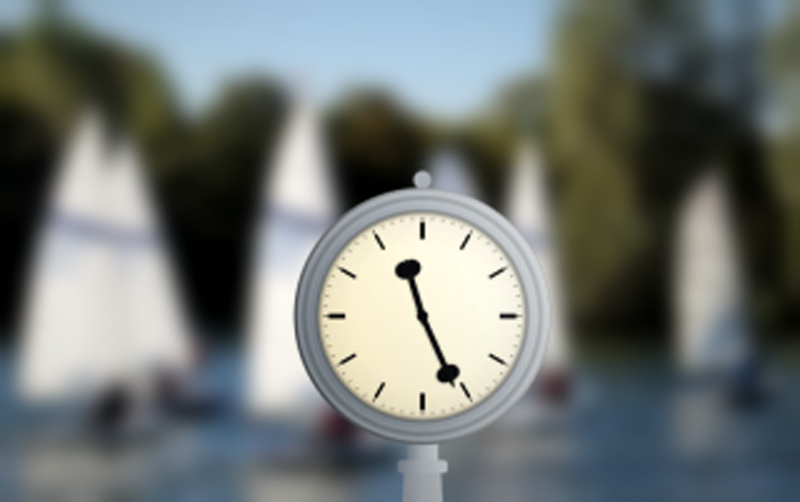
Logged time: 11:26
